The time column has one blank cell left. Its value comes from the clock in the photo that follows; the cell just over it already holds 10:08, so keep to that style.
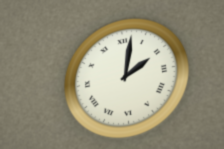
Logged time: 2:02
